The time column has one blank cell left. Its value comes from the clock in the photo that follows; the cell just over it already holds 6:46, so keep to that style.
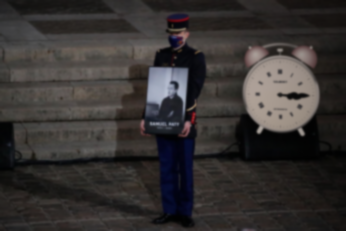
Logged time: 3:15
